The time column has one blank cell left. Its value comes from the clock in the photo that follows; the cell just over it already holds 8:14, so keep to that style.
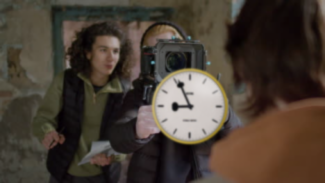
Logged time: 8:56
